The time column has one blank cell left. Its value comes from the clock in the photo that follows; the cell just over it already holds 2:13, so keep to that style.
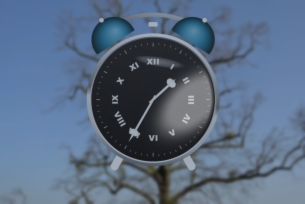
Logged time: 1:35
